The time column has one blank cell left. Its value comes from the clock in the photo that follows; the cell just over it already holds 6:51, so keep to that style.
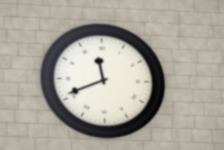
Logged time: 11:41
